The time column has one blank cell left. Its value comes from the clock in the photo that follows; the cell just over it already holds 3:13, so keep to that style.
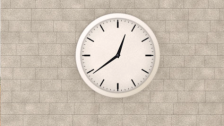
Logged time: 12:39
